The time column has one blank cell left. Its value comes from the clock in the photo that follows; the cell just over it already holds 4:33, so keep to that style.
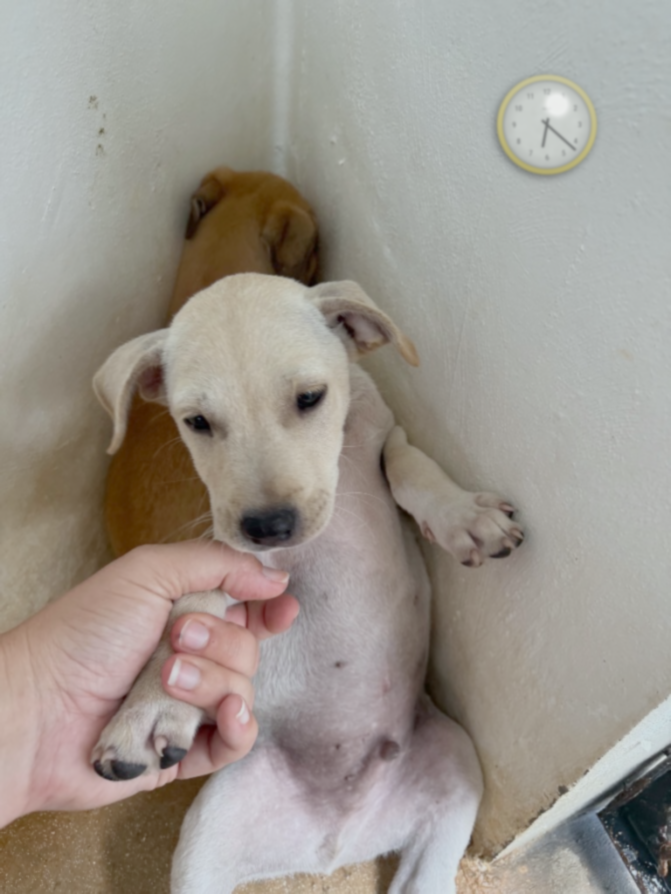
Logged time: 6:22
